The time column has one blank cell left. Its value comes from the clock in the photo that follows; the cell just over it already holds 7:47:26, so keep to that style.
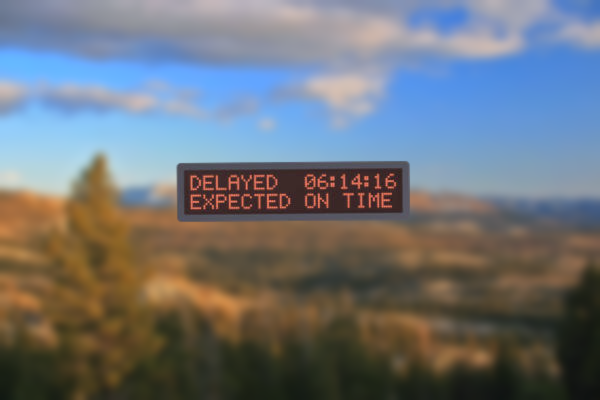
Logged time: 6:14:16
